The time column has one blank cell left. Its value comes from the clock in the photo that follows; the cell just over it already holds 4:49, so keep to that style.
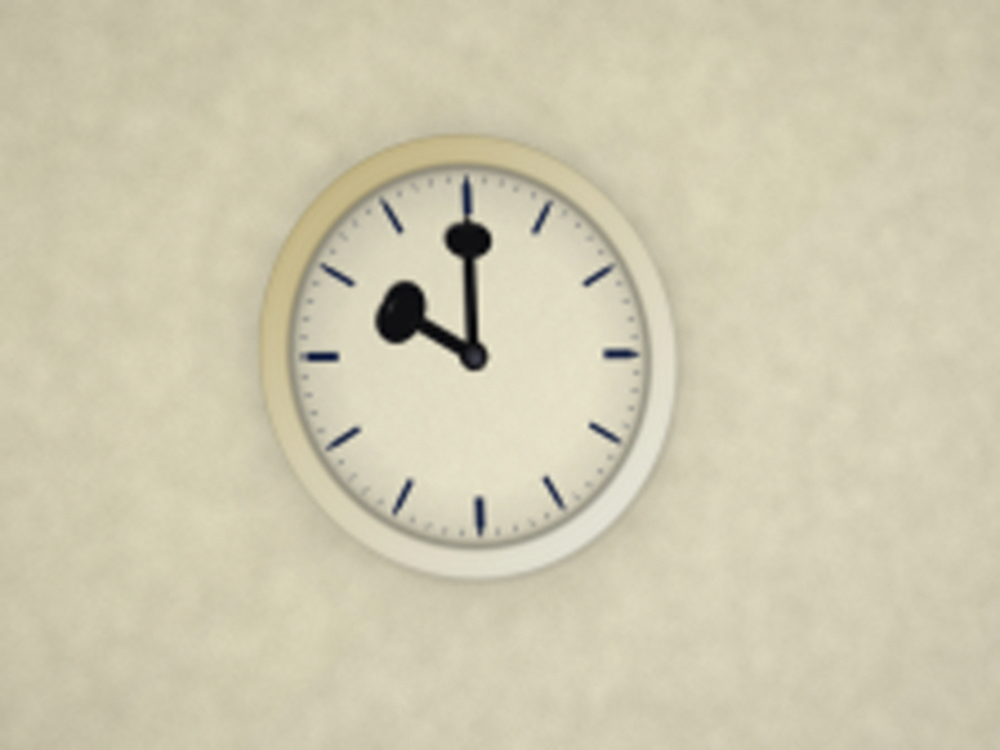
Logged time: 10:00
